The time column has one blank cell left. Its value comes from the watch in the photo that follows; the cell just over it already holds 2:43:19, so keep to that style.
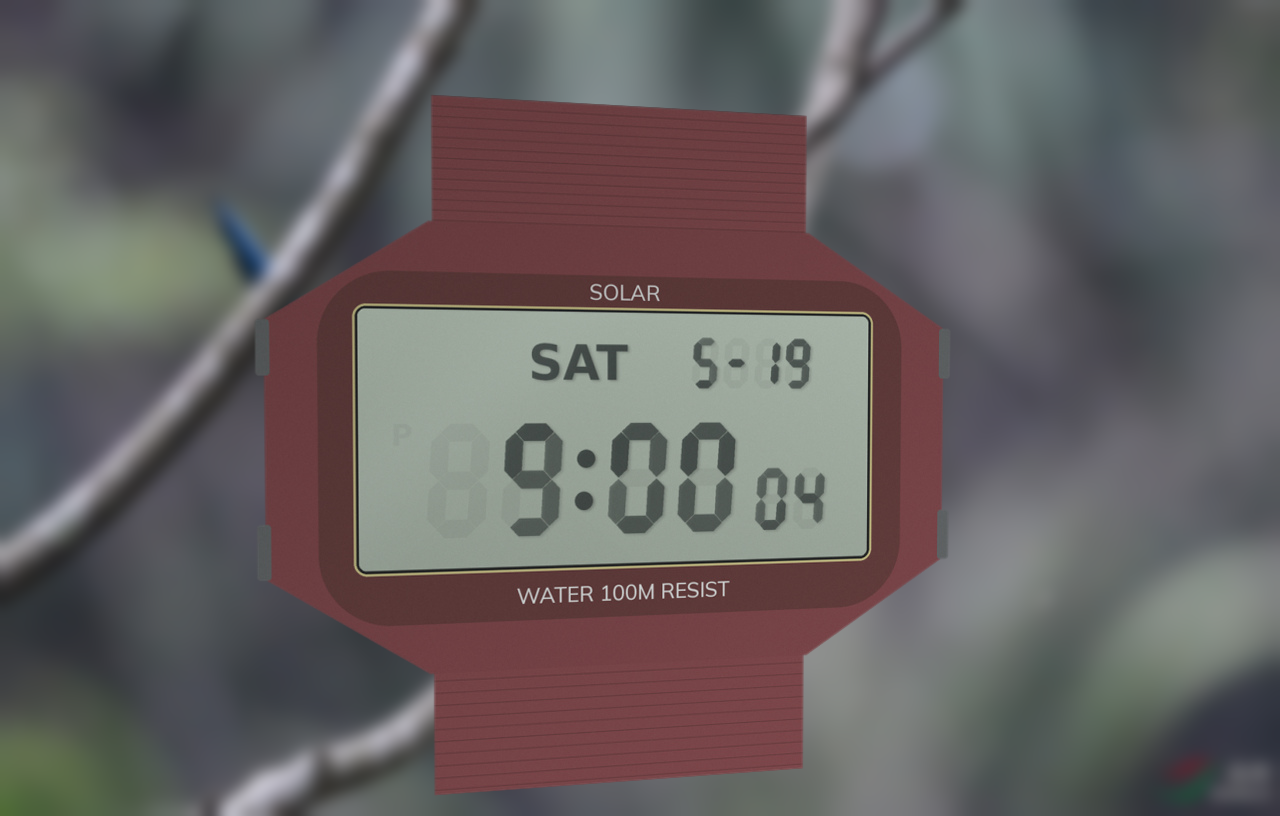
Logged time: 9:00:04
